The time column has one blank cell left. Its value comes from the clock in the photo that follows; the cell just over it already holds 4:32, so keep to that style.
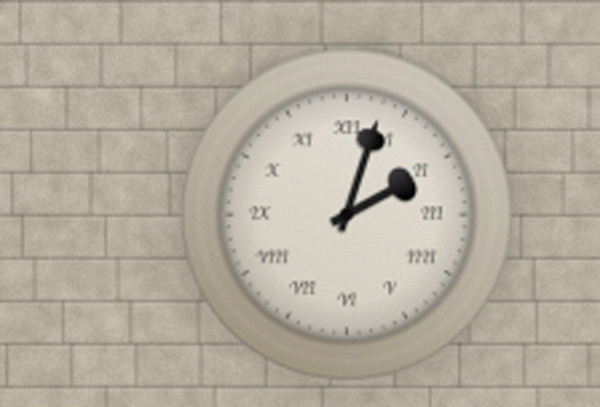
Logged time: 2:03
